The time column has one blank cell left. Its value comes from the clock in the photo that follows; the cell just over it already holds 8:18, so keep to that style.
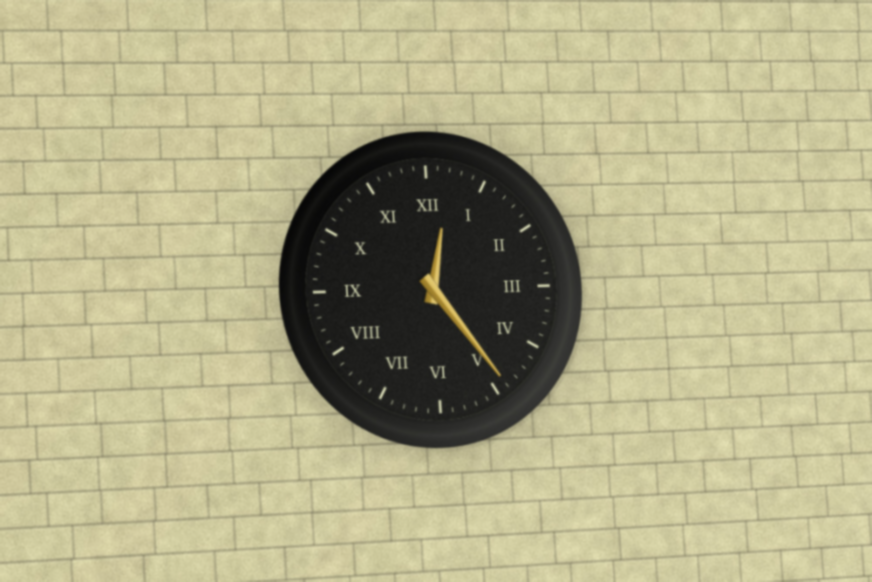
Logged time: 12:24
